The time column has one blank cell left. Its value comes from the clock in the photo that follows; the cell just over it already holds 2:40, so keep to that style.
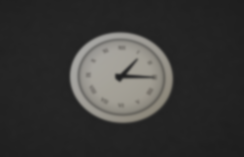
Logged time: 1:15
